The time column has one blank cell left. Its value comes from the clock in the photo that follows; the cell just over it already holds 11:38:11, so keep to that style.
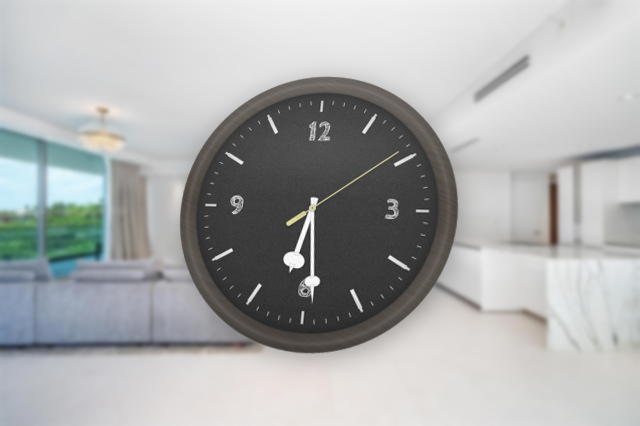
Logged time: 6:29:09
